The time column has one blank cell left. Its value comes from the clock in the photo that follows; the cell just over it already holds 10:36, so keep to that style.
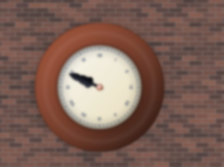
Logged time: 9:49
